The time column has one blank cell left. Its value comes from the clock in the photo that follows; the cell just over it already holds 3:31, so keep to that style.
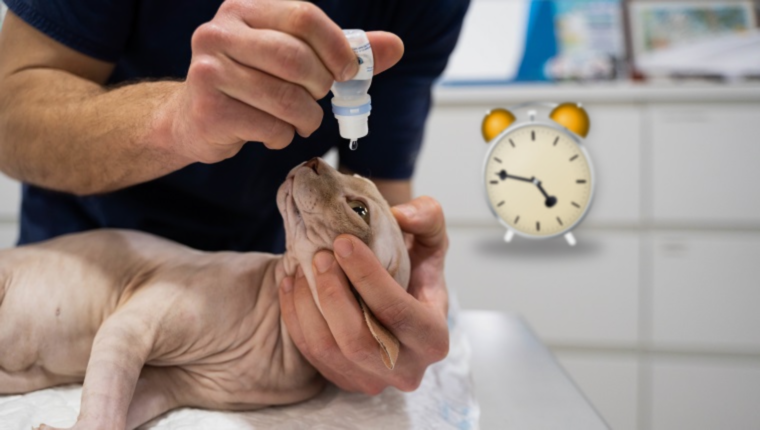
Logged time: 4:47
